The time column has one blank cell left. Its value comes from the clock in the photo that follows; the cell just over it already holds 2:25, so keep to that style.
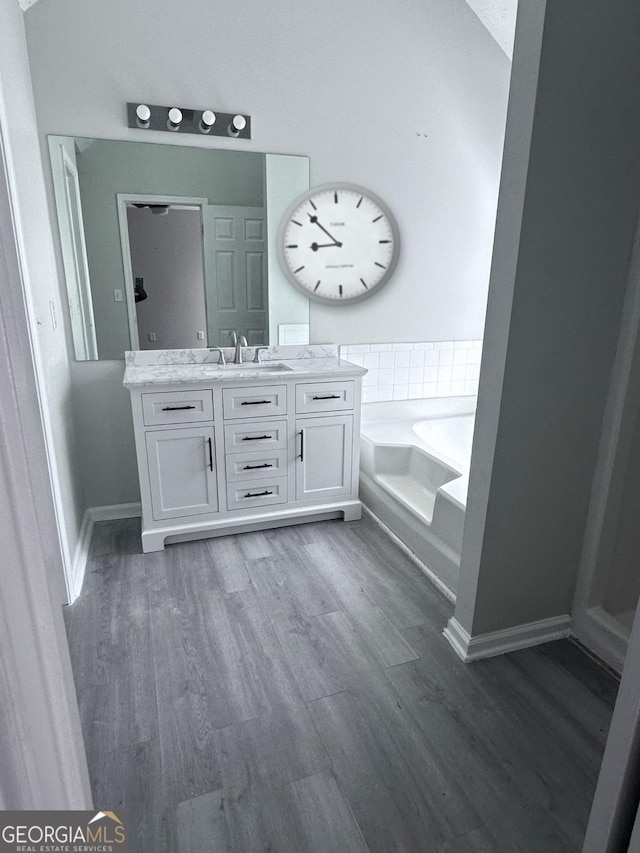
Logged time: 8:53
